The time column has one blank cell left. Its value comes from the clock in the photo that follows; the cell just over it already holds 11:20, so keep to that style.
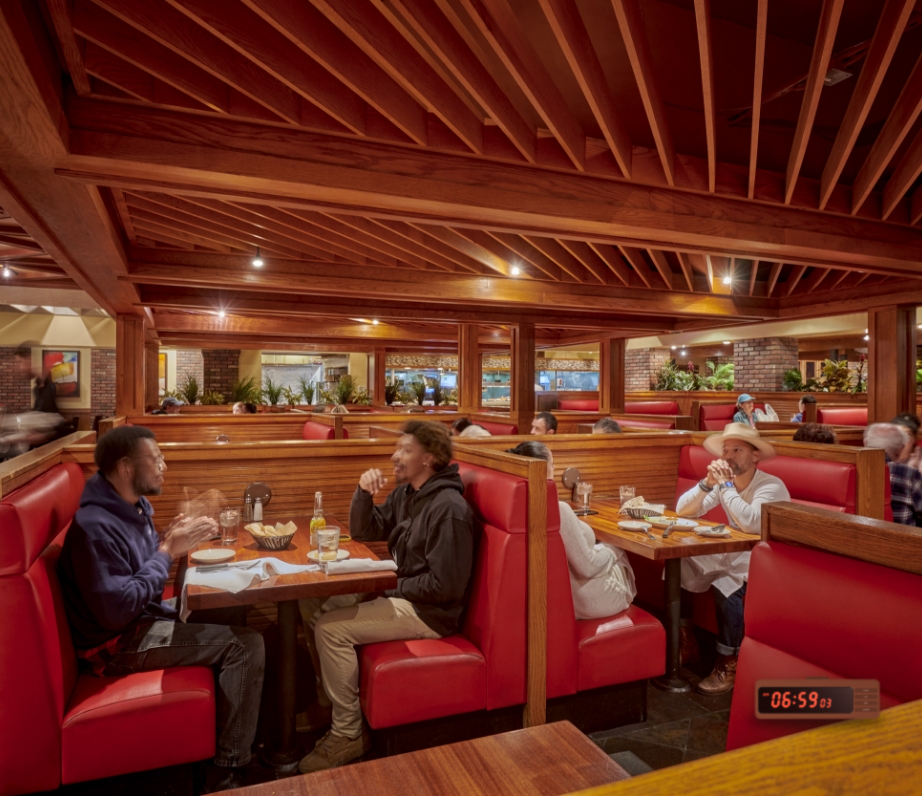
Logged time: 6:59
